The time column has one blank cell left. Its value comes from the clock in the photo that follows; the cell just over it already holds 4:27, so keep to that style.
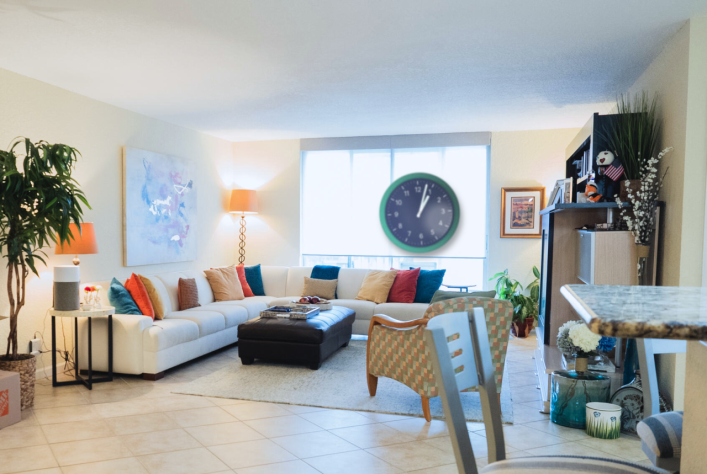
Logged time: 1:03
